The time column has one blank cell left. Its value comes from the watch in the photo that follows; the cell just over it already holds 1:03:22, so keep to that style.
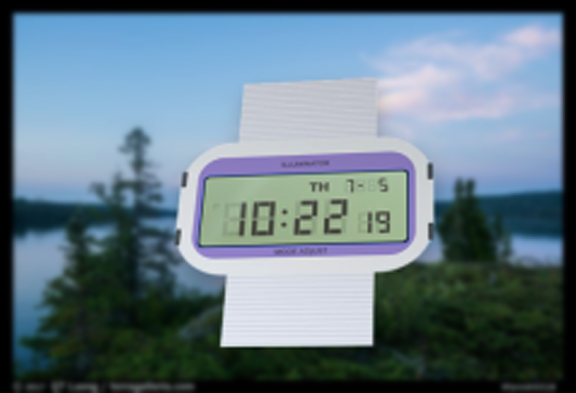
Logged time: 10:22:19
